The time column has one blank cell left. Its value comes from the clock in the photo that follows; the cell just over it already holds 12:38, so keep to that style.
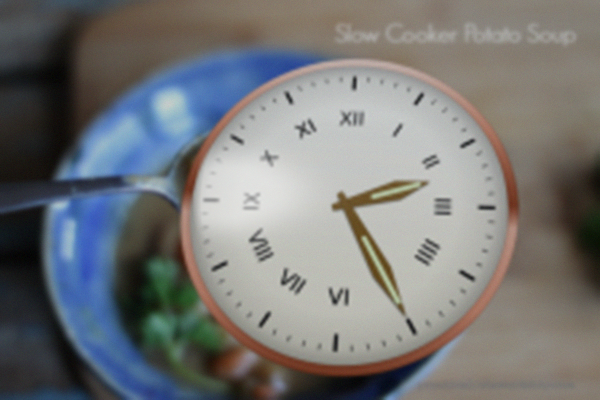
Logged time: 2:25
